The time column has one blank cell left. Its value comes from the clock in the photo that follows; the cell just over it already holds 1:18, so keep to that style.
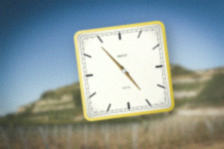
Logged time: 4:54
